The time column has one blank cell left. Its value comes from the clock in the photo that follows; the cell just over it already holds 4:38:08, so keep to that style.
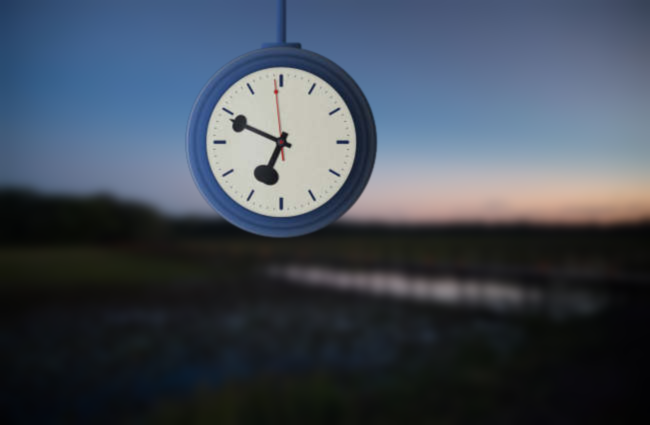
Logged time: 6:48:59
